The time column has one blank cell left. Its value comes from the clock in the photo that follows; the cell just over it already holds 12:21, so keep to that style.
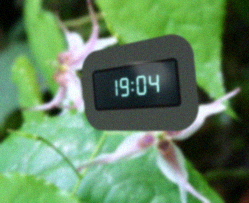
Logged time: 19:04
